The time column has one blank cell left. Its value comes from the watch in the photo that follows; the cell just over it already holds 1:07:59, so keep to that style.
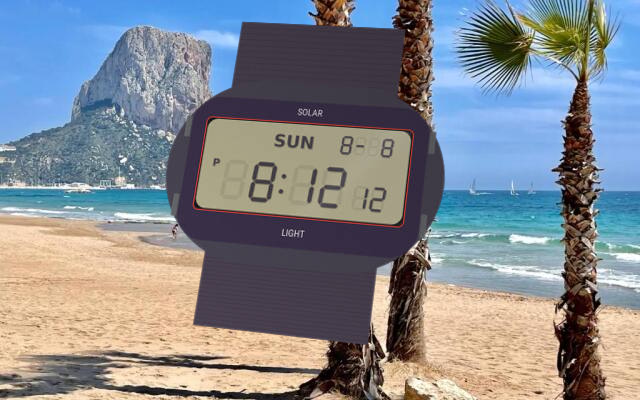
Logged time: 8:12:12
